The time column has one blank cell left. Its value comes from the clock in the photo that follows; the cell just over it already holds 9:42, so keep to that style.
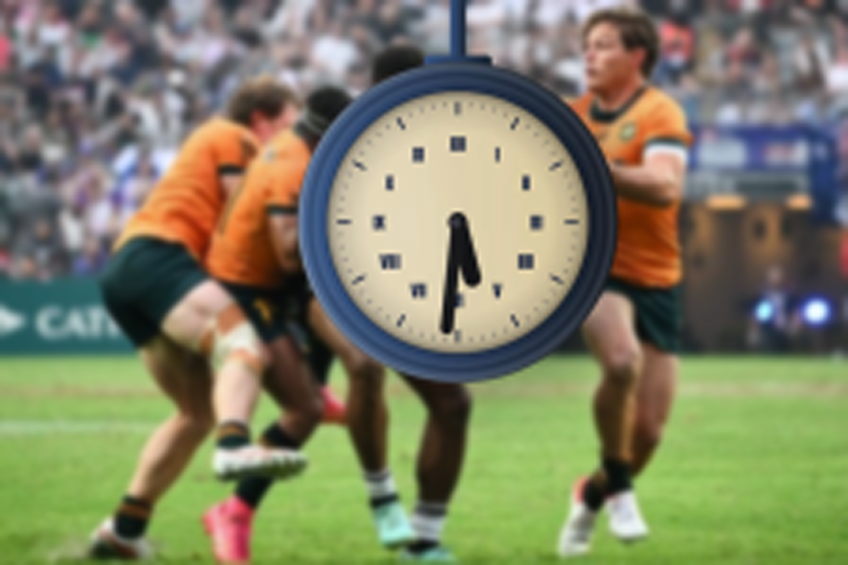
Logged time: 5:31
